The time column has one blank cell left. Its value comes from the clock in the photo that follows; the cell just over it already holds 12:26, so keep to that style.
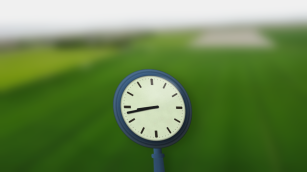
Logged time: 8:43
